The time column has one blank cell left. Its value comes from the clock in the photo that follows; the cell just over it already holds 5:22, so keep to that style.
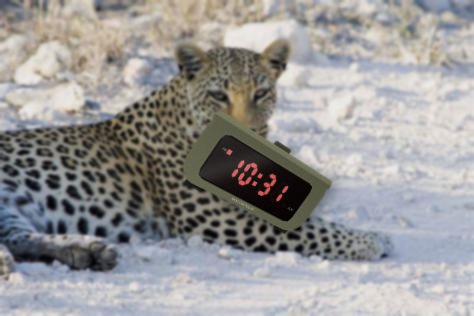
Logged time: 10:31
